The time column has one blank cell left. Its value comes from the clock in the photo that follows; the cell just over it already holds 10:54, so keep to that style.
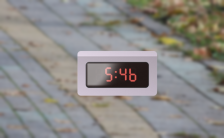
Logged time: 5:46
